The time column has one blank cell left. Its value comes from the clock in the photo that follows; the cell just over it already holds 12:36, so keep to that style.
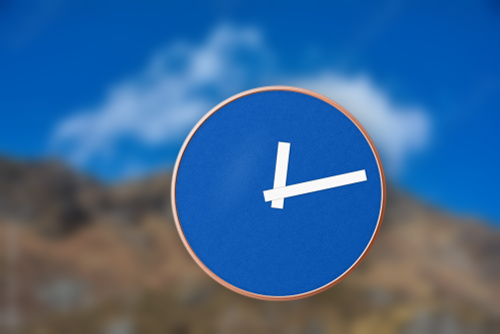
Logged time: 12:13
